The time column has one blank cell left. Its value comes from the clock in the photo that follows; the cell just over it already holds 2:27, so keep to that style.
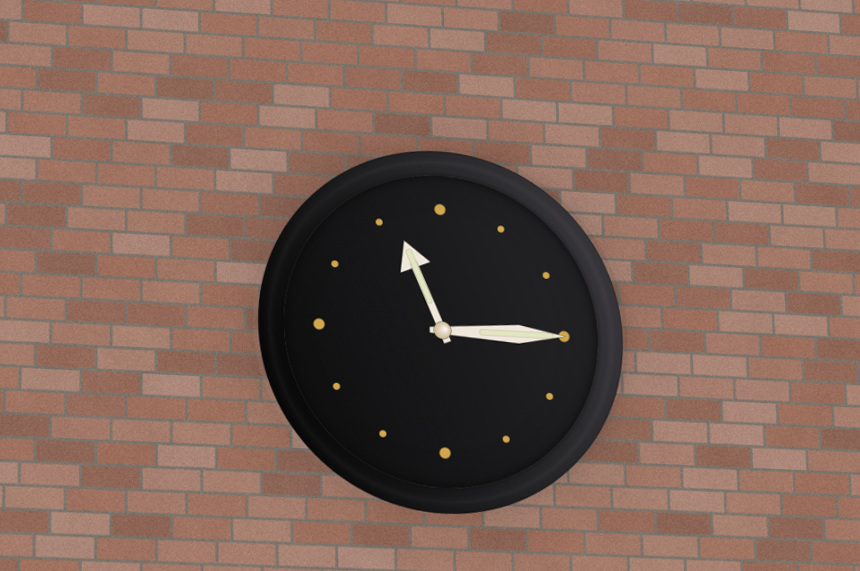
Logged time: 11:15
